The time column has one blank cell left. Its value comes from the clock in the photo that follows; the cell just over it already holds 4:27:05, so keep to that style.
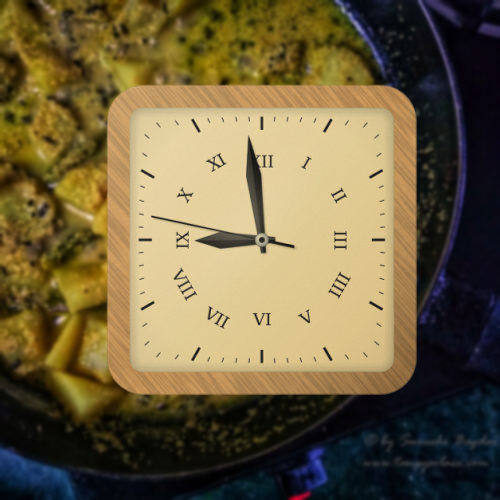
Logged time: 8:58:47
